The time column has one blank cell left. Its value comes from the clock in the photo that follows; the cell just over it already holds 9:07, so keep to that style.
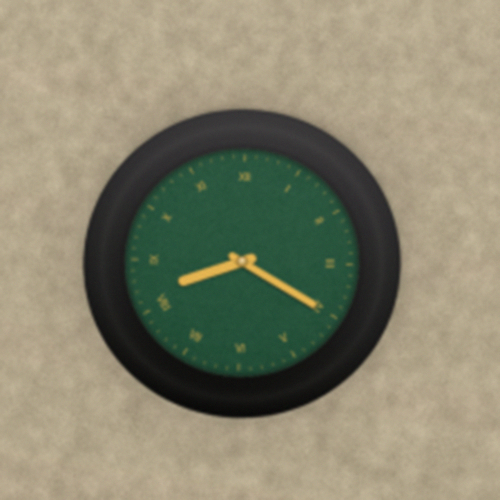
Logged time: 8:20
